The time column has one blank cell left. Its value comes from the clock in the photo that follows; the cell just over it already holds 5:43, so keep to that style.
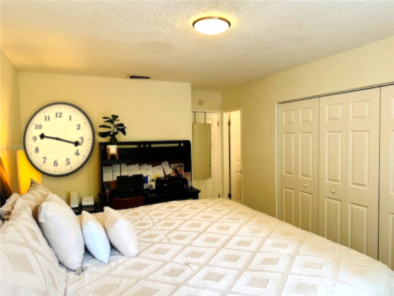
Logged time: 9:17
